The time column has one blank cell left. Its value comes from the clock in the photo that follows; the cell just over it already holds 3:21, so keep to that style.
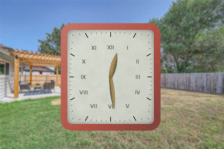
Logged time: 12:29
